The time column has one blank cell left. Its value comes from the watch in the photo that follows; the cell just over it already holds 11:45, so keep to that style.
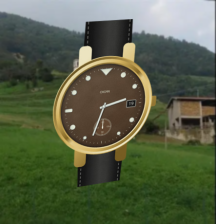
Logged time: 2:33
